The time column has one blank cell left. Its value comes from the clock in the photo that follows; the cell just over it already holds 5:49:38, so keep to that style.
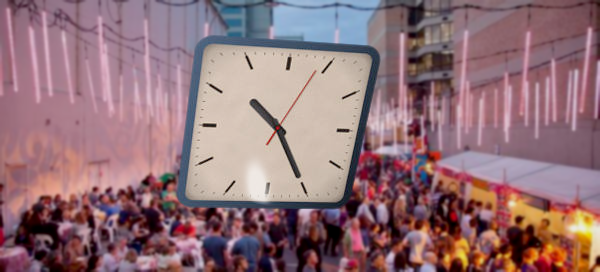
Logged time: 10:25:04
